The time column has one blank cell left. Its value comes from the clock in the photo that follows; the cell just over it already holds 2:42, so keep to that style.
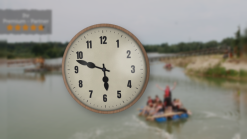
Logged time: 5:48
